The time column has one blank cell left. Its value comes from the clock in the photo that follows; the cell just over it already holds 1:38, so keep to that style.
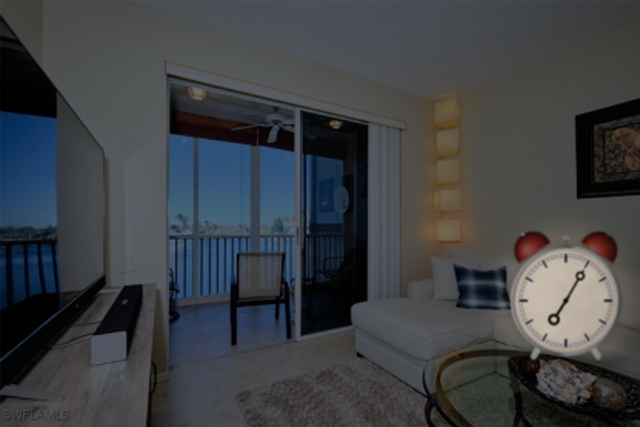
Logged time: 7:05
